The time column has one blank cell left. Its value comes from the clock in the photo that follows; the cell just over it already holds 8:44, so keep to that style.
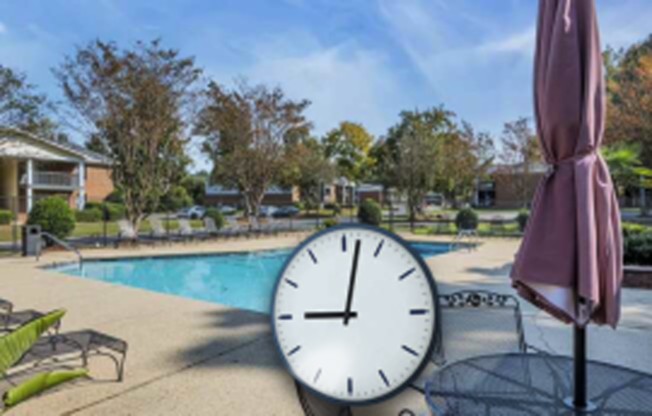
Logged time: 9:02
